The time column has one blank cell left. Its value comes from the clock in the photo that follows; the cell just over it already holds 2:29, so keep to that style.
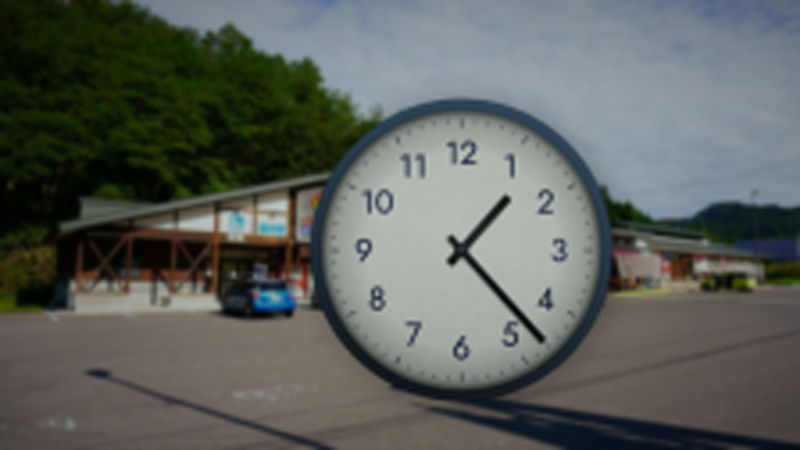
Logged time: 1:23
